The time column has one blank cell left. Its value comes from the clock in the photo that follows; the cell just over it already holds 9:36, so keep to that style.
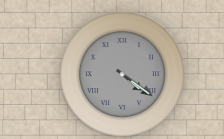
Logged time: 4:21
